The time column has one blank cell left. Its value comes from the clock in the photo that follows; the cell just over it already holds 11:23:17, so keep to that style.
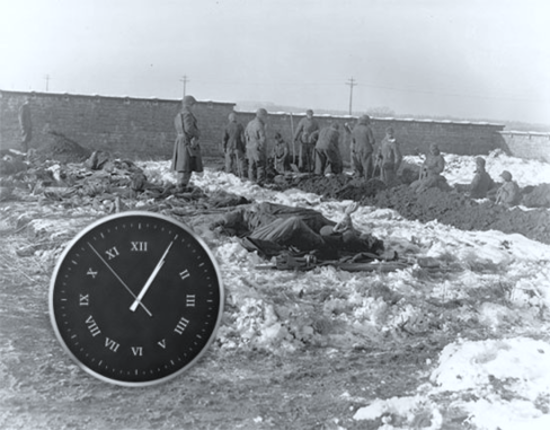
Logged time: 1:04:53
